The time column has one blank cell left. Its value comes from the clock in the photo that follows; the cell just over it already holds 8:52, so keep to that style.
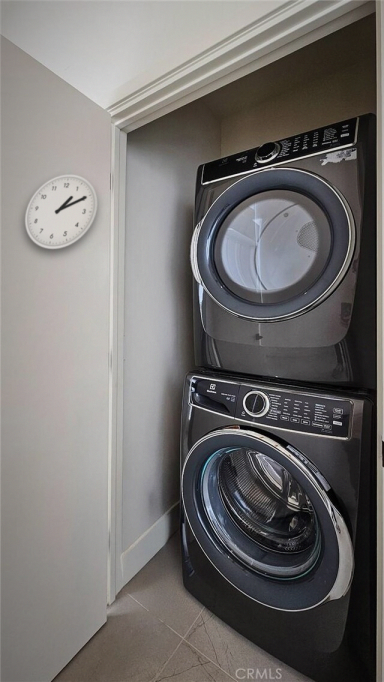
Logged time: 1:10
